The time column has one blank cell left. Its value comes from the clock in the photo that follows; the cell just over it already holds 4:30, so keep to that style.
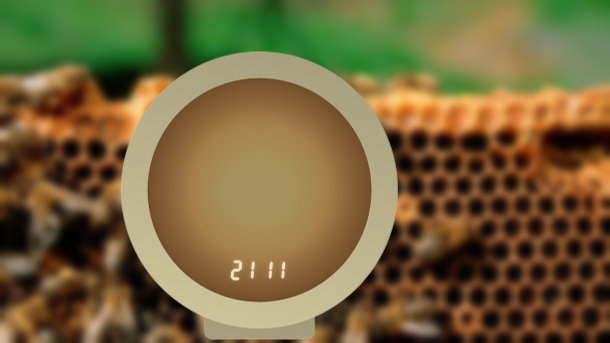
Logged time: 21:11
